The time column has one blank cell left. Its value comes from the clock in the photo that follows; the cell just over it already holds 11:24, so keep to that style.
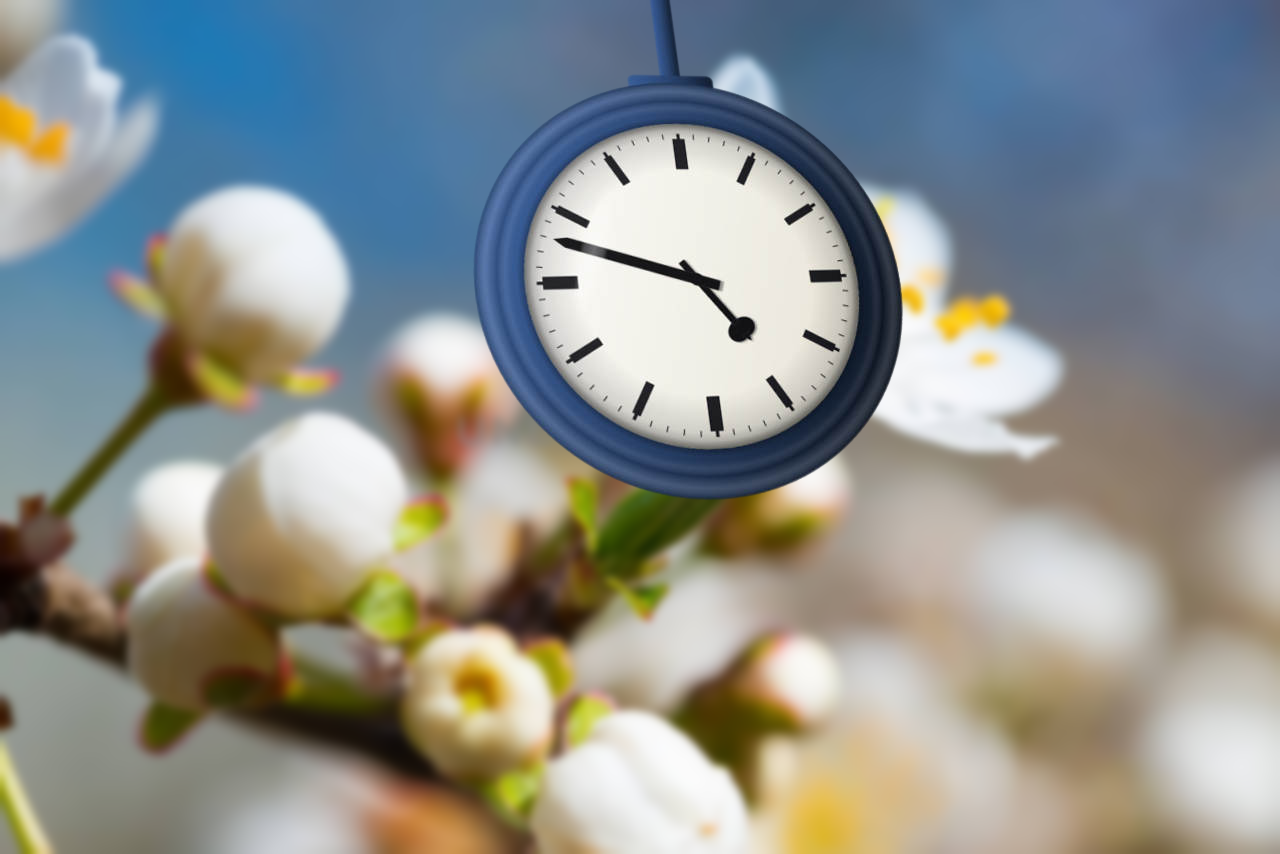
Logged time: 4:48
